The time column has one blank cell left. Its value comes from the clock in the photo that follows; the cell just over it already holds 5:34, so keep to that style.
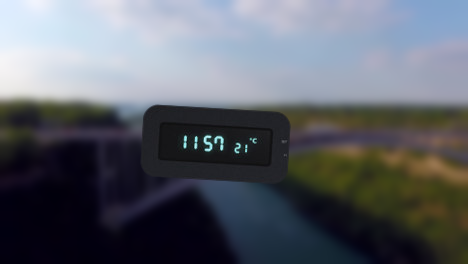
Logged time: 11:57
